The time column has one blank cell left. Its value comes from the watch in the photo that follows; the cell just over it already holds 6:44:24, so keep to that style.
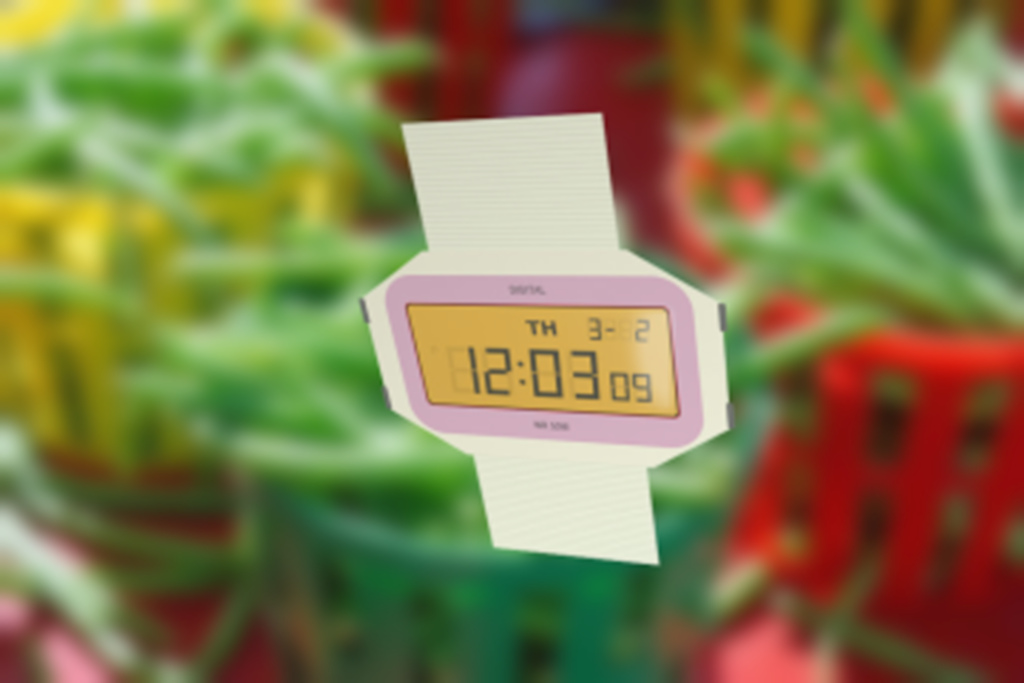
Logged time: 12:03:09
